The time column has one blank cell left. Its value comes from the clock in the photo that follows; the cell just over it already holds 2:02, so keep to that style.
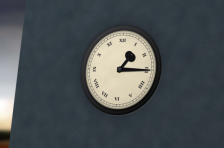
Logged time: 1:15
